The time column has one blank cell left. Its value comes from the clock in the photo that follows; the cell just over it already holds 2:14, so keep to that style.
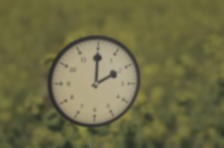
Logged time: 2:00
